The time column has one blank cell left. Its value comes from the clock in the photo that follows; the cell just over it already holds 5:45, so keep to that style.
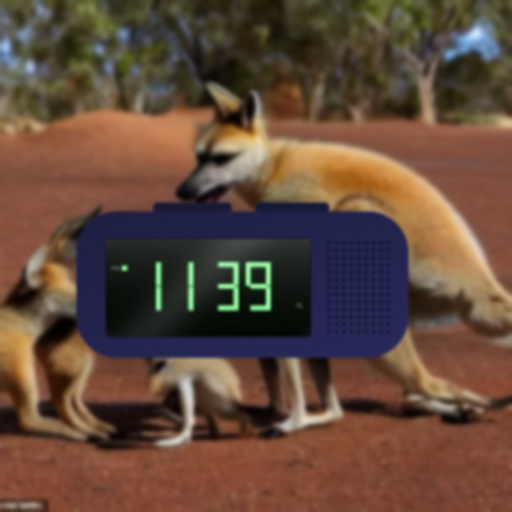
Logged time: 11:39
